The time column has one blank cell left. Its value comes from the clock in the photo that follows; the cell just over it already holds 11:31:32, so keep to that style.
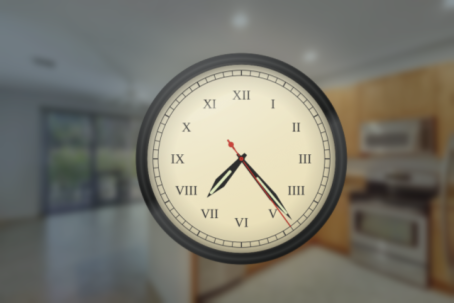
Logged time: 7:23:24
